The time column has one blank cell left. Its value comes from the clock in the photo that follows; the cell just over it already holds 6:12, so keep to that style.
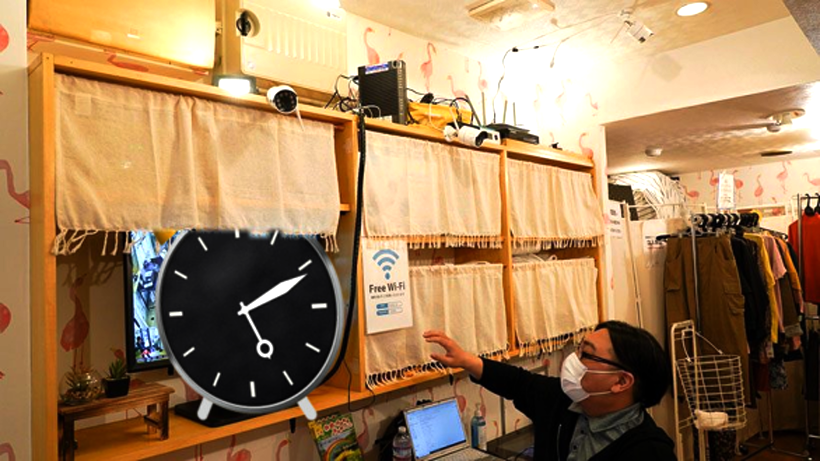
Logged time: 5:11
